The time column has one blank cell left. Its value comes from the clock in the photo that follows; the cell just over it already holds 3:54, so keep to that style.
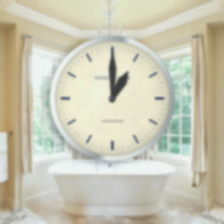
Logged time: 1:00
